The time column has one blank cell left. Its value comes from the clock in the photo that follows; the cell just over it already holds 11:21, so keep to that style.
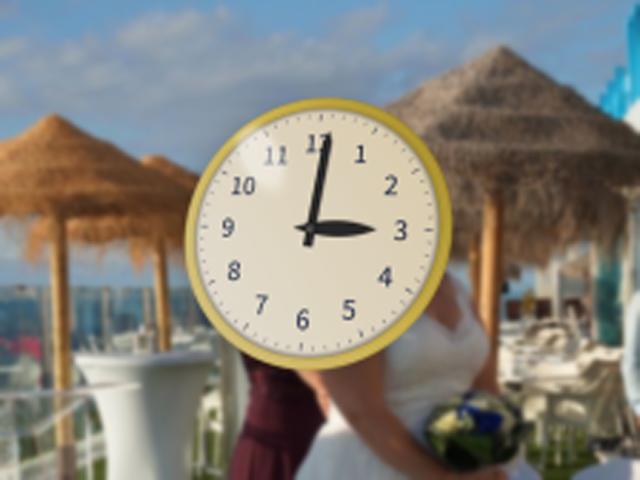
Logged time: 3:01
